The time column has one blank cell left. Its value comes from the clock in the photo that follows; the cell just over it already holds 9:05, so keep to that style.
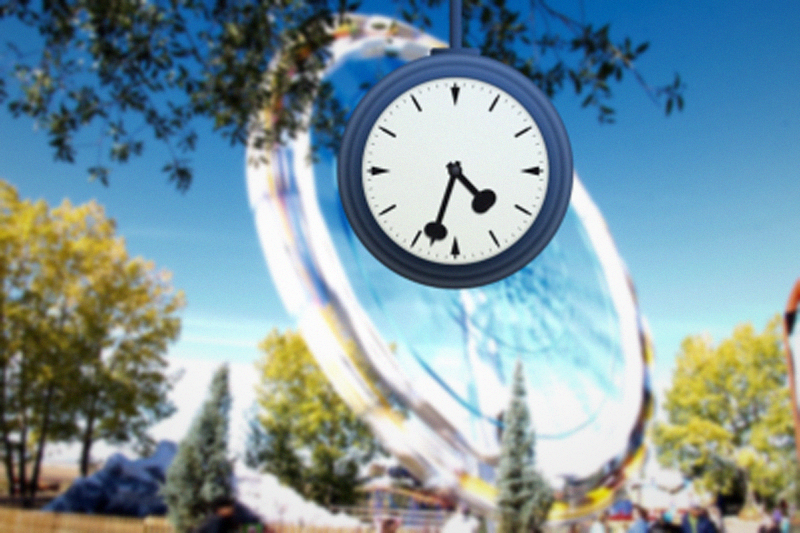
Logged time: 4:33
